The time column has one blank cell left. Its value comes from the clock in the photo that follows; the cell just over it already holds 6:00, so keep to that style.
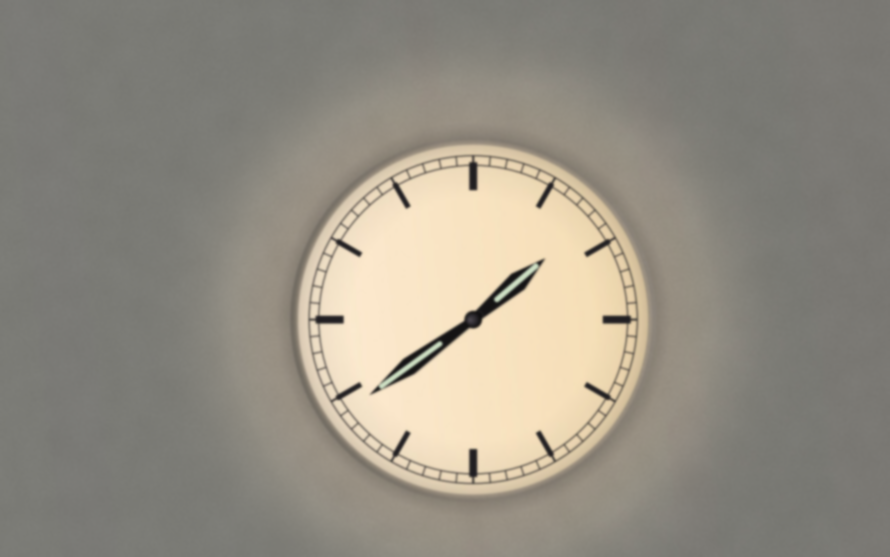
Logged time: 1:39
